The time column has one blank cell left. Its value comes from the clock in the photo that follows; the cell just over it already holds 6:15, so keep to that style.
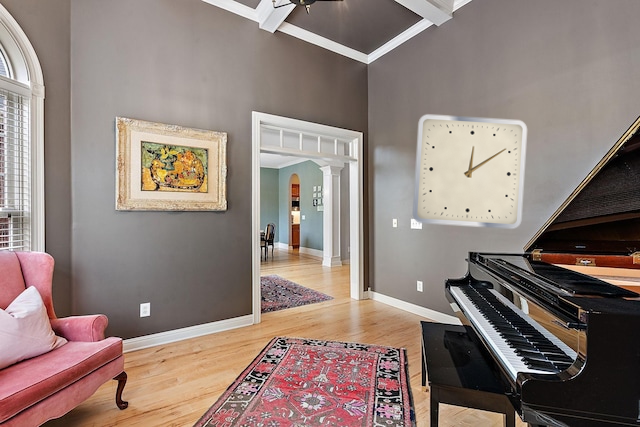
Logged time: 12:09
